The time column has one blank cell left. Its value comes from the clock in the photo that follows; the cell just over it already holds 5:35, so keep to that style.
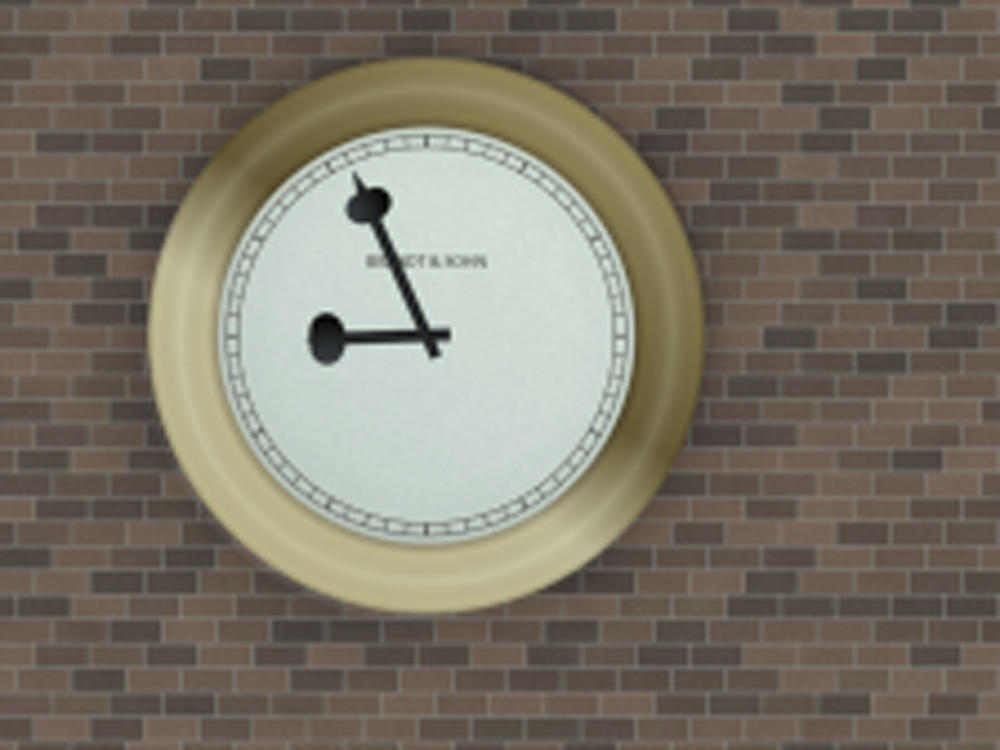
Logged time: 8:56
